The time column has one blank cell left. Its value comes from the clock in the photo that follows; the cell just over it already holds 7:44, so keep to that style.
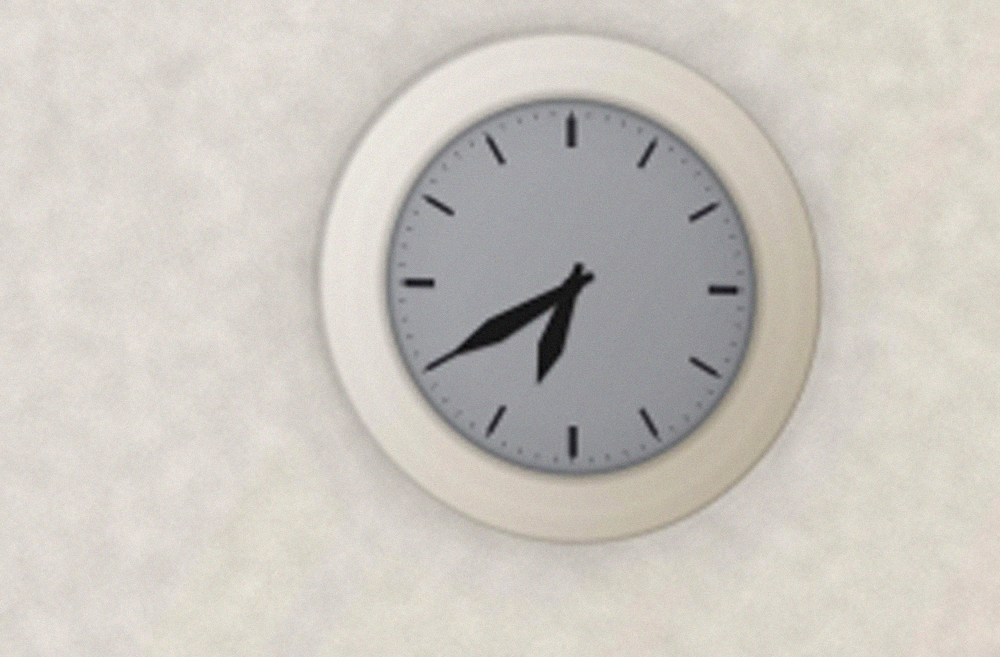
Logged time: 6:40
